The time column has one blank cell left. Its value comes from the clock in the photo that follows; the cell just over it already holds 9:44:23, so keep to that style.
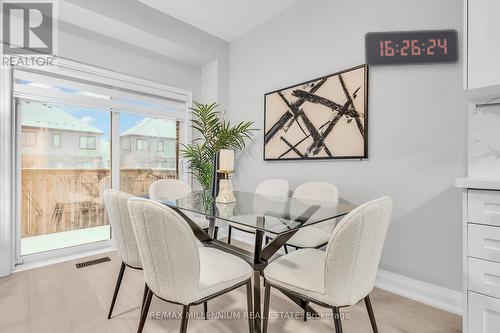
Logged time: 16:26:24
